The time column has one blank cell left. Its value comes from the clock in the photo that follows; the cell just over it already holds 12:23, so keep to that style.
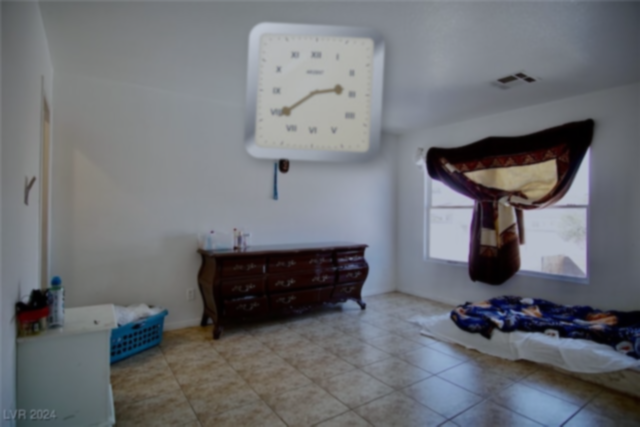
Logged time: 2:39
